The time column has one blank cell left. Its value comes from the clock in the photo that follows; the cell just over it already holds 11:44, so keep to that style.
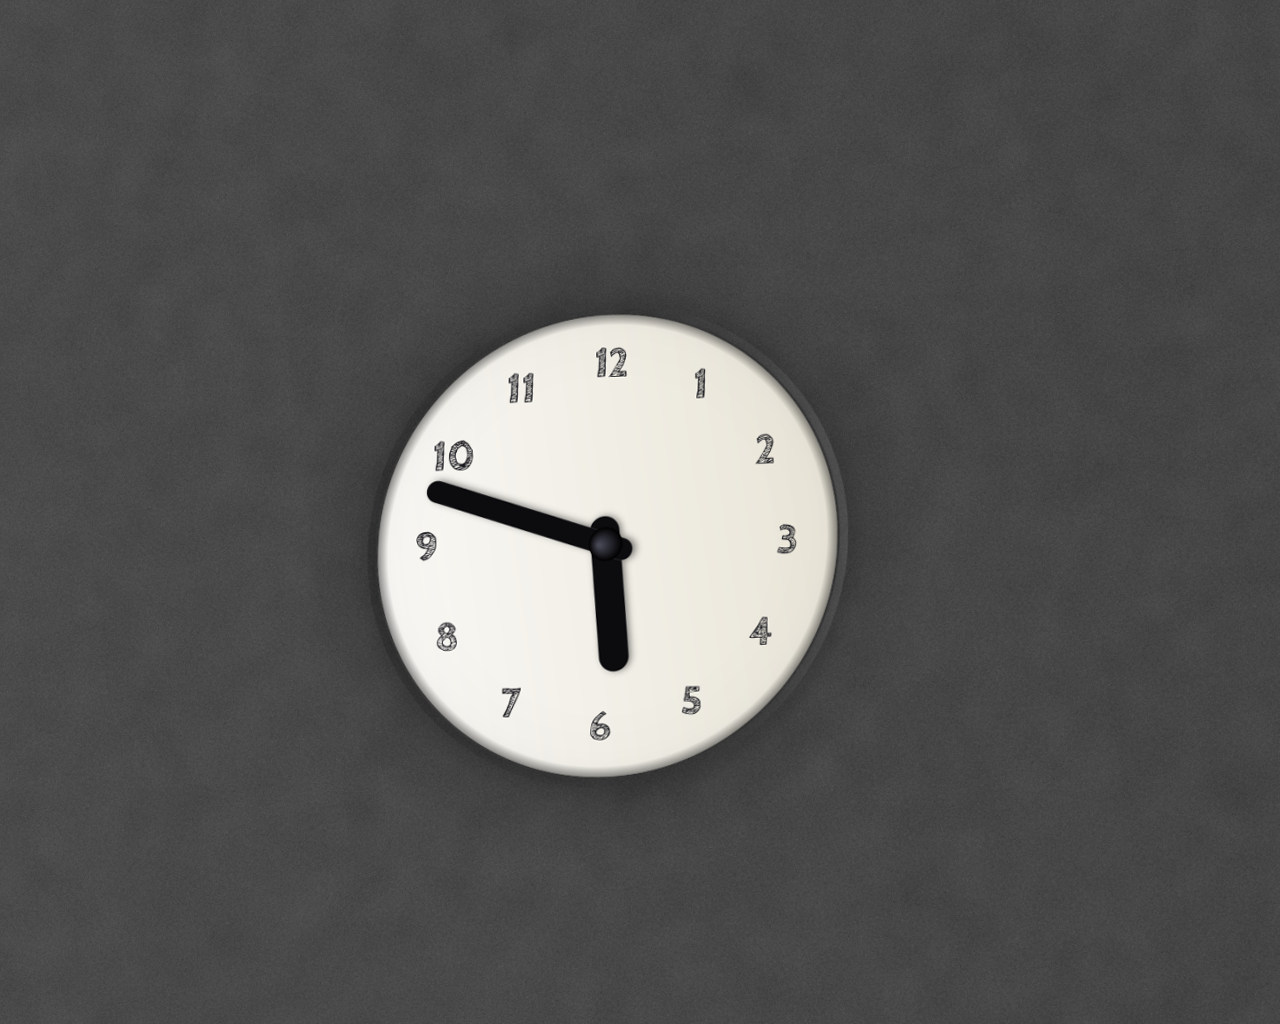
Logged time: 5:48
